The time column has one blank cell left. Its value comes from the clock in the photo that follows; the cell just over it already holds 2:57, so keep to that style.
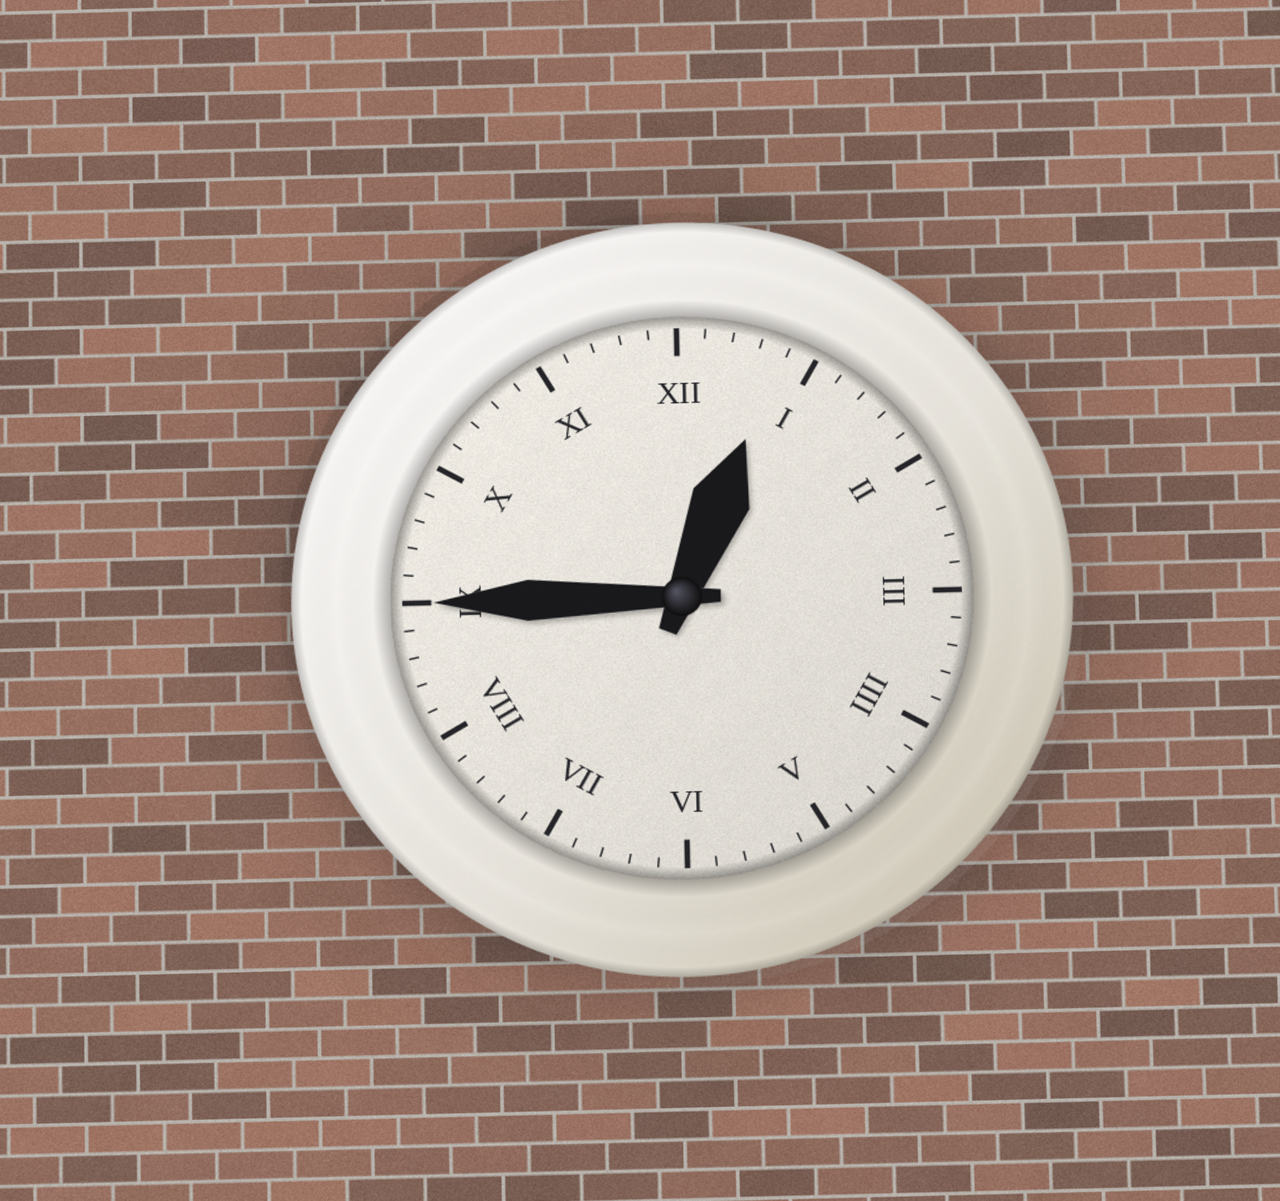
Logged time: 12:45
